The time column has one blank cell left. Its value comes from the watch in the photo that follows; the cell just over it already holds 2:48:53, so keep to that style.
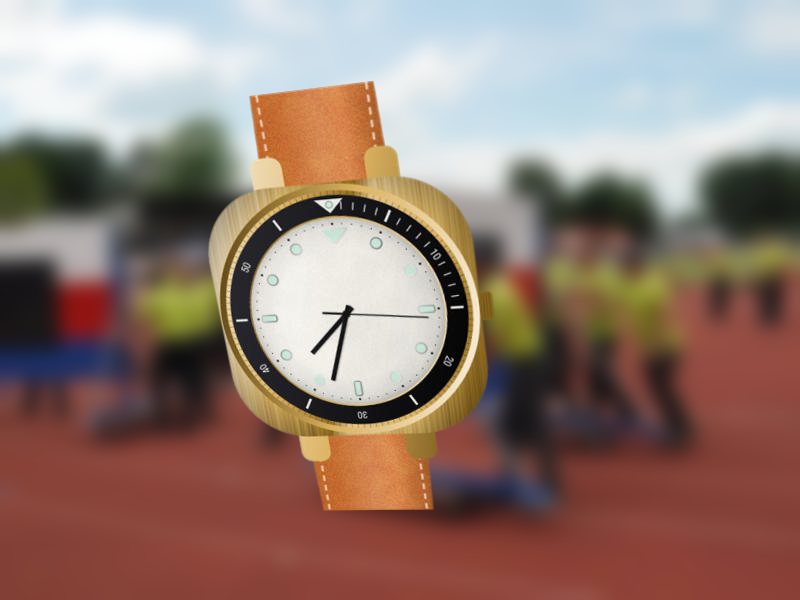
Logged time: 7:33:16
